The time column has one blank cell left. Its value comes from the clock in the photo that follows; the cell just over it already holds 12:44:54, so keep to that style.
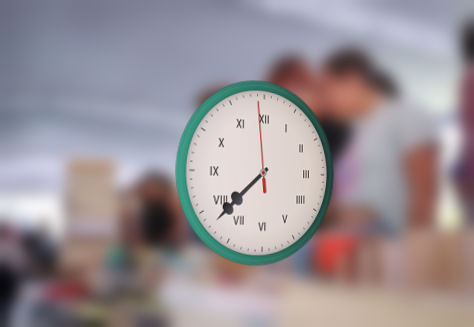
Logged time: 7:37:59
